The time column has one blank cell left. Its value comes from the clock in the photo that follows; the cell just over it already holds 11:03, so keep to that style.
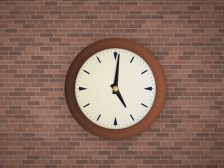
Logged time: 5:01
